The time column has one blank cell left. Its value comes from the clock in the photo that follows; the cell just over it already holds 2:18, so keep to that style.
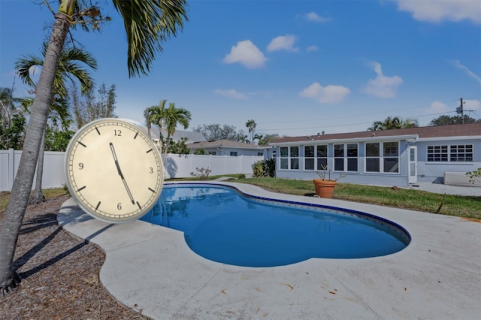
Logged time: 11:26
